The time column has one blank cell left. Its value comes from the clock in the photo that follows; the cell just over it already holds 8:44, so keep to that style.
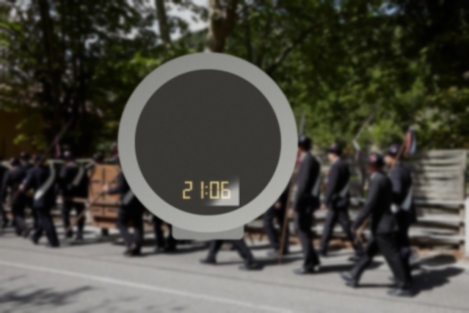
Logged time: 21:06
